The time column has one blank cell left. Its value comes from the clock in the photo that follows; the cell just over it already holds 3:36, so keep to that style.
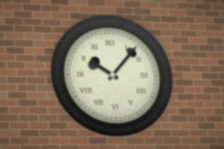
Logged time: 10:07
